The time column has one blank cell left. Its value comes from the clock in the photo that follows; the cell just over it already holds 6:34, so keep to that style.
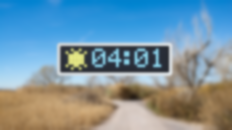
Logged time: 4:01
